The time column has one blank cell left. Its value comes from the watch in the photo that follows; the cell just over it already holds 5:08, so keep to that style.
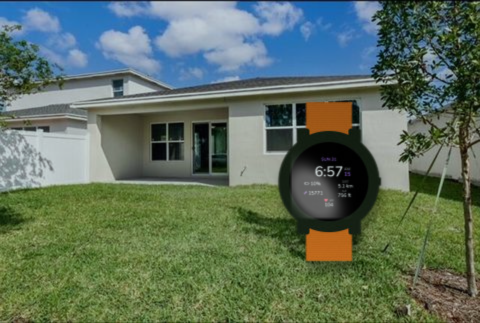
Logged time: 6:57
